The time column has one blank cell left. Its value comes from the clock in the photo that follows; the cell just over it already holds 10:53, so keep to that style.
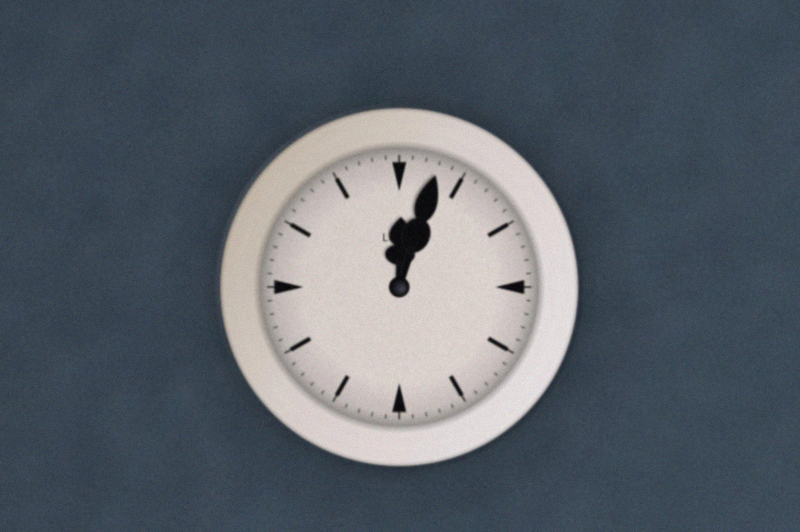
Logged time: 12:03
